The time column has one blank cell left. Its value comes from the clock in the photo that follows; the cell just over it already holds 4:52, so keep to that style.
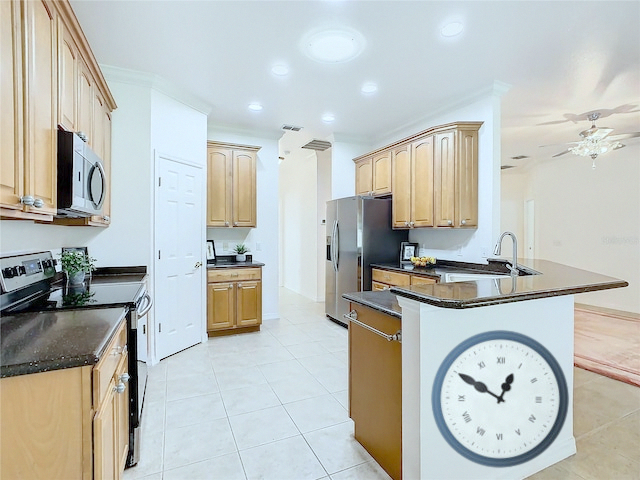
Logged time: 12:50
